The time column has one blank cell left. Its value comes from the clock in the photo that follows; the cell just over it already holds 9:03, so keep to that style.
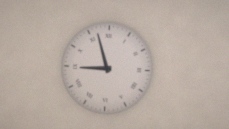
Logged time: 8:57
